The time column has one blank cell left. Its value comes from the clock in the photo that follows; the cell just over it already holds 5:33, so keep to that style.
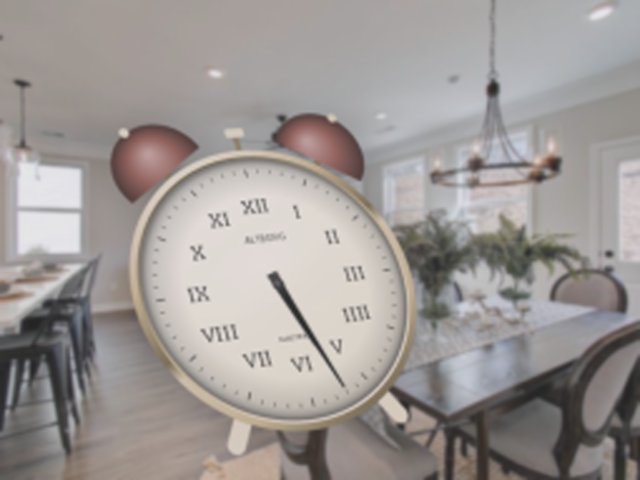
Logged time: 5:27
